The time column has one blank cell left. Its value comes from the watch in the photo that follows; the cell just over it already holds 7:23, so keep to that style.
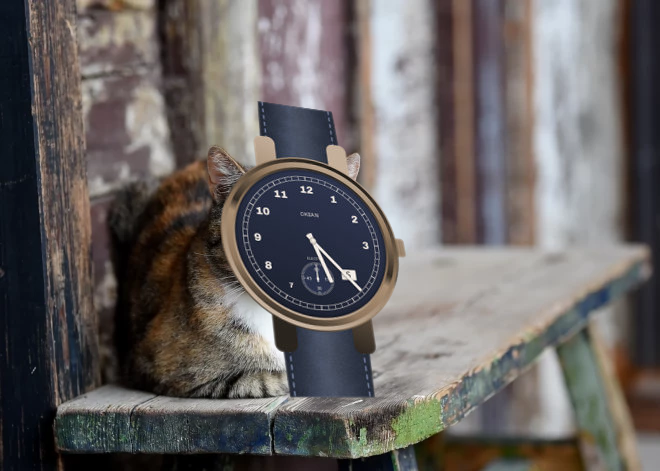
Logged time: 5:23
